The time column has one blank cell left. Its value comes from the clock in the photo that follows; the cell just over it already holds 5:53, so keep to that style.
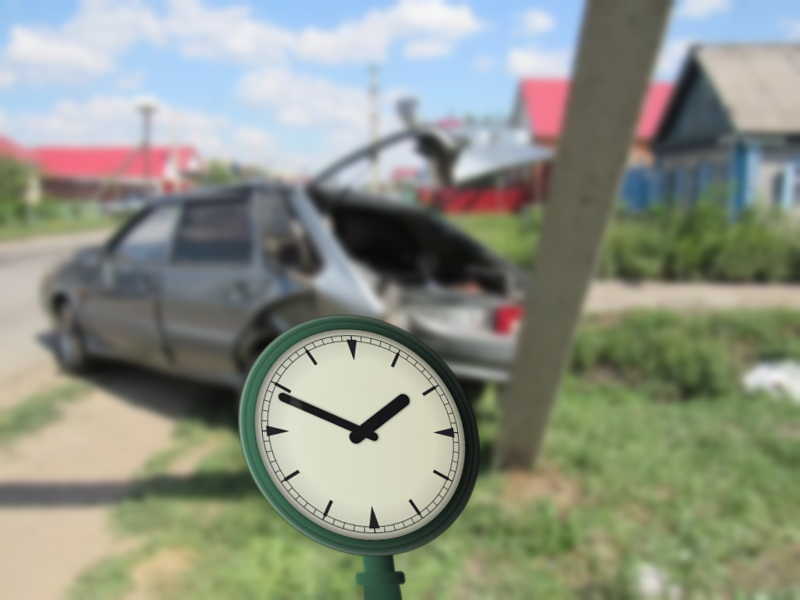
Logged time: 1:49
